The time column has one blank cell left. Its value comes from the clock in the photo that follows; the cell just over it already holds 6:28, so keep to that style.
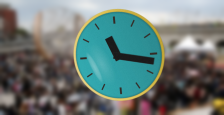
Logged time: 11:17
